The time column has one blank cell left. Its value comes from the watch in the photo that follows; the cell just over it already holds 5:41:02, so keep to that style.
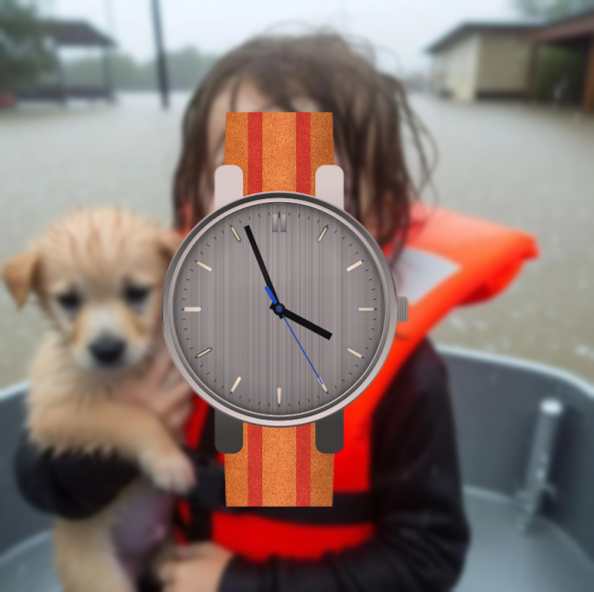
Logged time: 3:56:25
